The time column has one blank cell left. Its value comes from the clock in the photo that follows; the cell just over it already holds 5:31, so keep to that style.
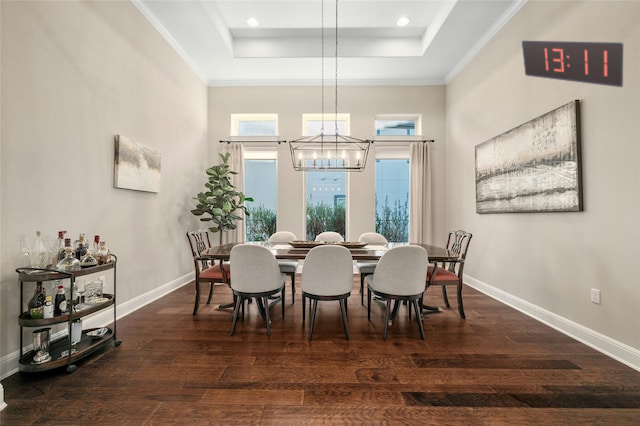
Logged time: 13:11
